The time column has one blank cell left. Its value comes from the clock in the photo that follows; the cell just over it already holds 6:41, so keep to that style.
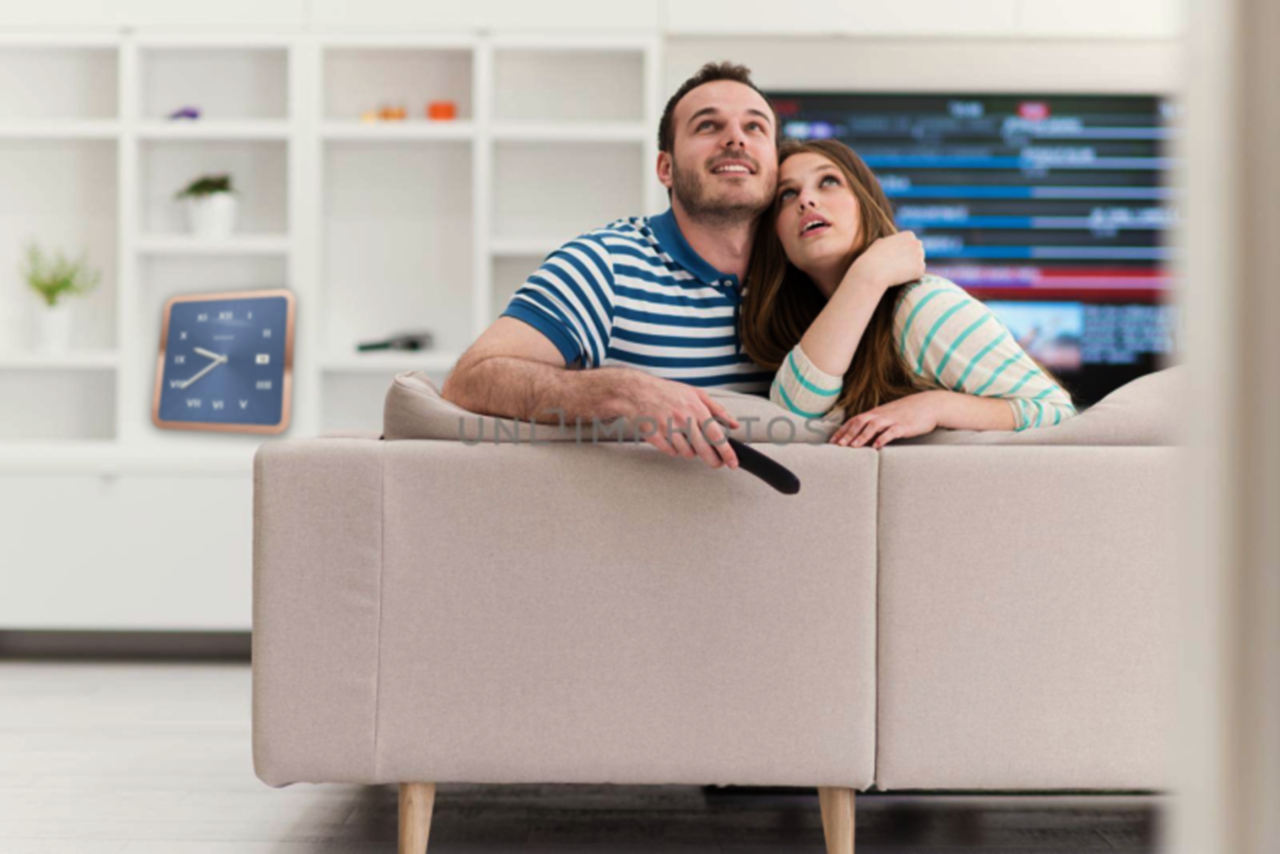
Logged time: 9:39
